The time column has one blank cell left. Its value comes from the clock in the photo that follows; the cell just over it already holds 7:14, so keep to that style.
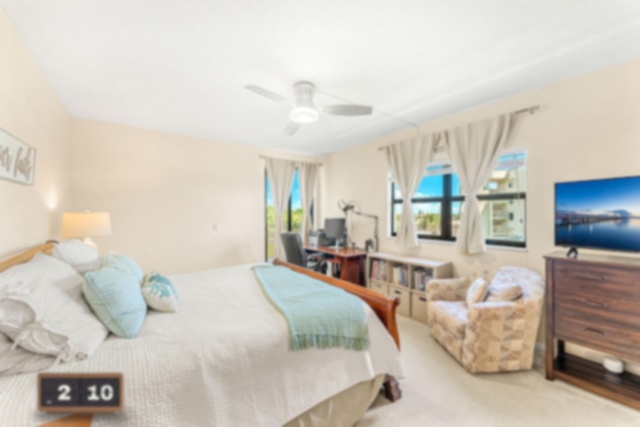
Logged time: 2:10
